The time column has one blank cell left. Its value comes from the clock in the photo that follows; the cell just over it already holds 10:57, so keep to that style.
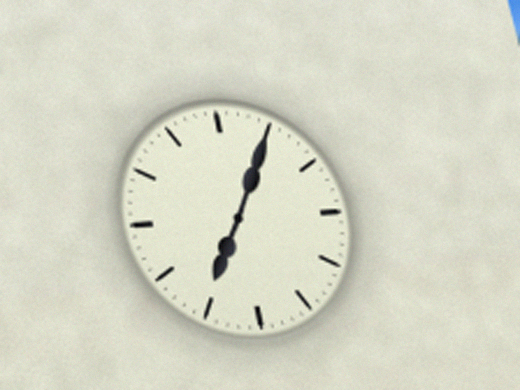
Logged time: 7:05
